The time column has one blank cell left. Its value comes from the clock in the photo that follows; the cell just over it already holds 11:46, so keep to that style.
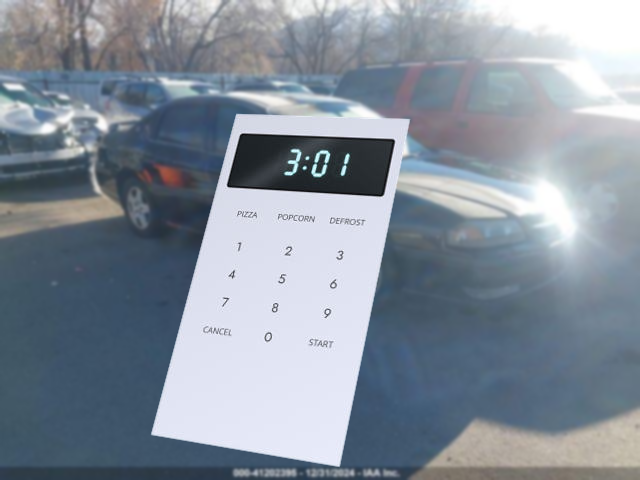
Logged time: 3:01
